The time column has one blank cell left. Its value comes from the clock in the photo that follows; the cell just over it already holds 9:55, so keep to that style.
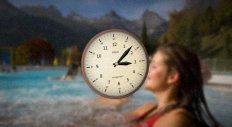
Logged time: 3:08
